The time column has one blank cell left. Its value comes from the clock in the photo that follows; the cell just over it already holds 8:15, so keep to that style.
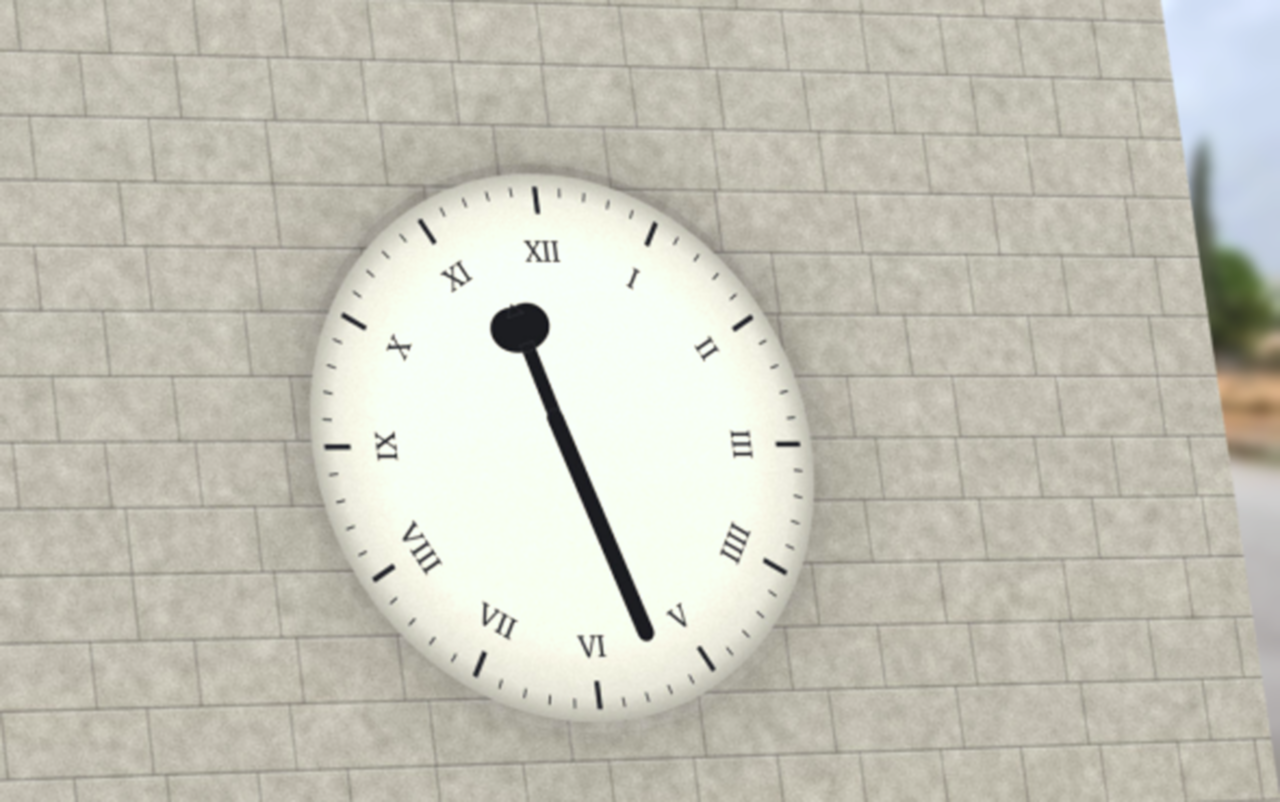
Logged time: 11:27
